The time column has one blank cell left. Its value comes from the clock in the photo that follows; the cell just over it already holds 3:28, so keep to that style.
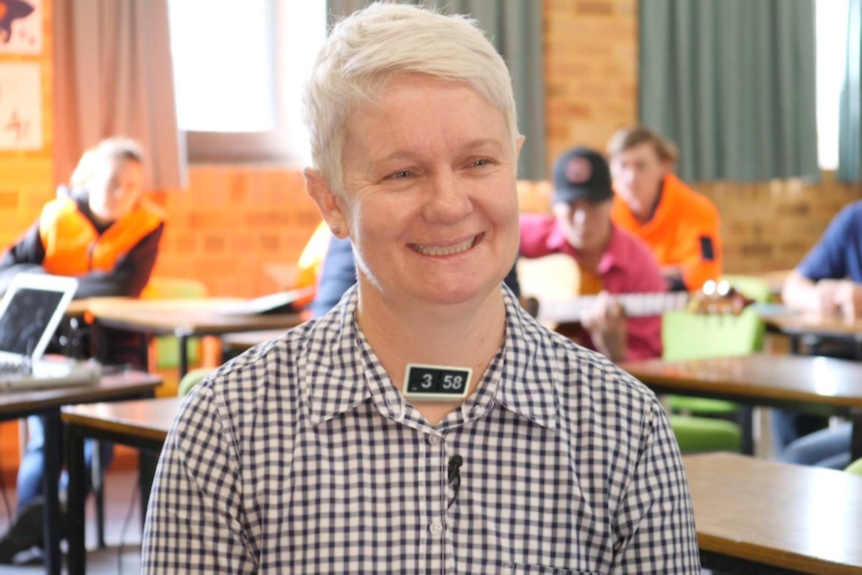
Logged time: 3:58
